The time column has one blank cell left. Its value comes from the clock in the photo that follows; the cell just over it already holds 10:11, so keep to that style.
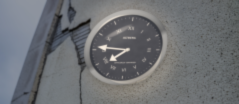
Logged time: 7:46
